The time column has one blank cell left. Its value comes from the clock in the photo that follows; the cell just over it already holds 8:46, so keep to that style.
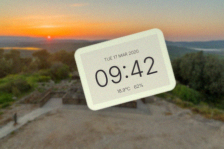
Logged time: 9:42
